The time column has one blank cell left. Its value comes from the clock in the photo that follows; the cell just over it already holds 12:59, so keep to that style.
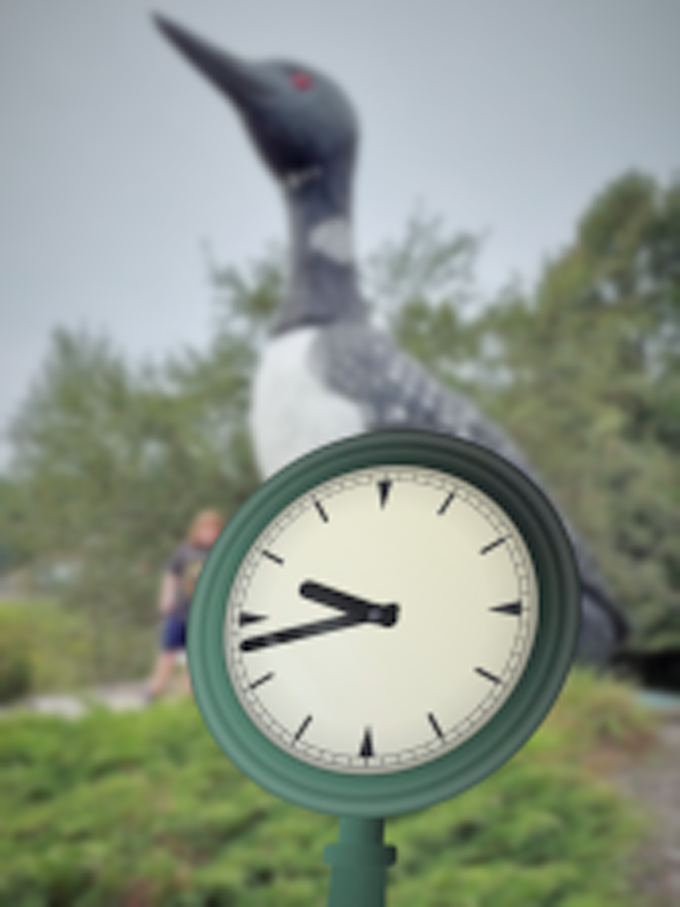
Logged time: 9:43
